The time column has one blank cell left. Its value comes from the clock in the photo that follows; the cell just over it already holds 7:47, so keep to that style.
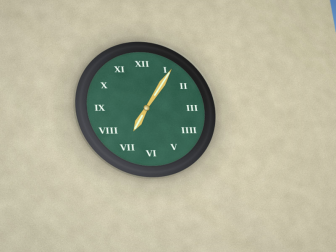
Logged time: 7:06
